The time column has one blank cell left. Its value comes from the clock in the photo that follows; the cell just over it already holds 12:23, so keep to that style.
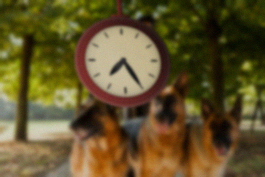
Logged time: 7:25
